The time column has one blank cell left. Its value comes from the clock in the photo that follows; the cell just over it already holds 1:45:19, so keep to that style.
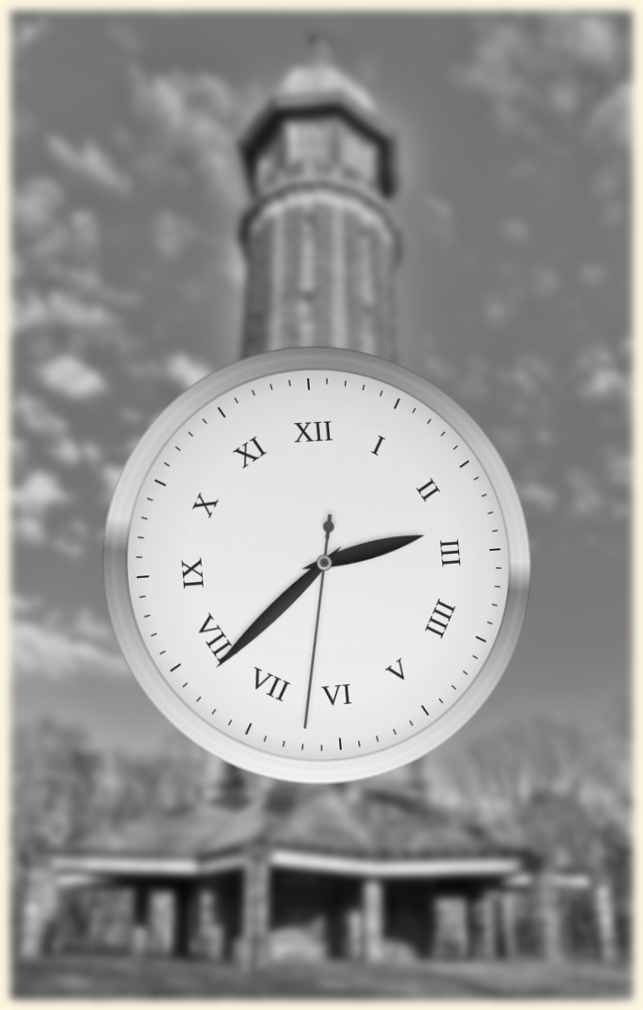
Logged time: 2:38:32
